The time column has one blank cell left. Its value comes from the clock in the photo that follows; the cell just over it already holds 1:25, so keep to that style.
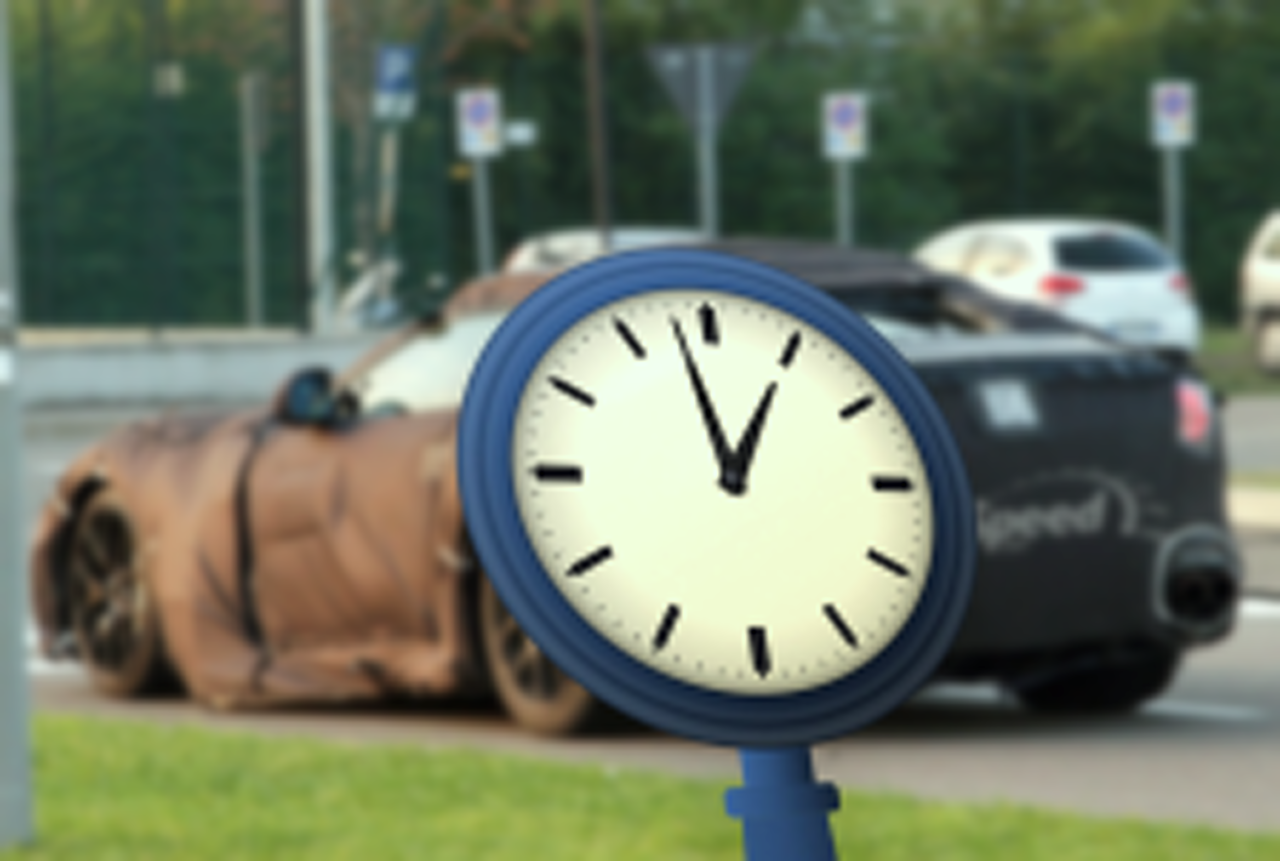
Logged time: 12:58
